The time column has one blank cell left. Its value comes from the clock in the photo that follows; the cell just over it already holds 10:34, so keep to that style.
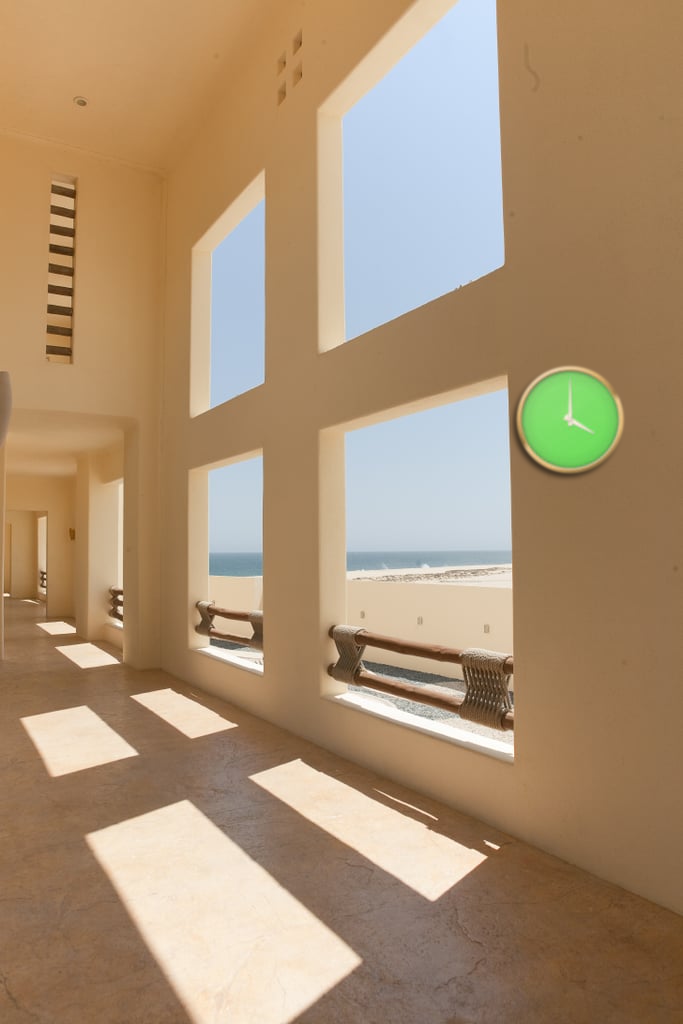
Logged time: 4:00
